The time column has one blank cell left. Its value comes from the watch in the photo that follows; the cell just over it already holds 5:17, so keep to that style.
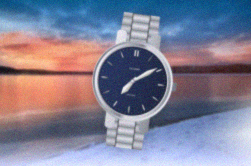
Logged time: 7:09
